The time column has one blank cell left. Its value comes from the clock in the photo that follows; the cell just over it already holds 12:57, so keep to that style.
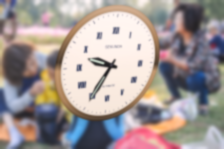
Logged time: 9:35
